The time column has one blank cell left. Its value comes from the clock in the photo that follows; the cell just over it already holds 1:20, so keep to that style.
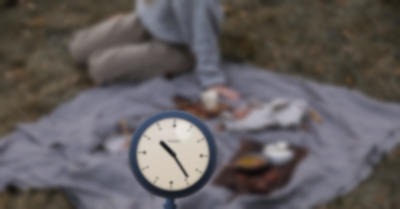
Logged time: 10:24
